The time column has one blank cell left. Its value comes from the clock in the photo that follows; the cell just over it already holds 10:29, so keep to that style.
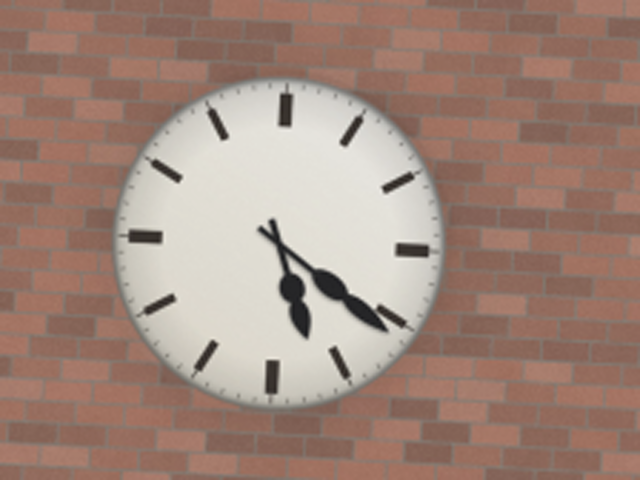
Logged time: 5:21
